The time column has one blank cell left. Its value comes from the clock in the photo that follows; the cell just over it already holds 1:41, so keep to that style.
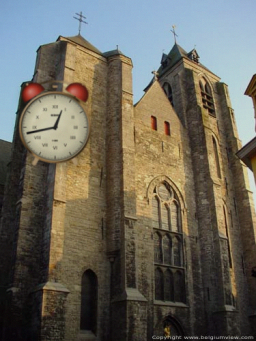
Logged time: 12:43
